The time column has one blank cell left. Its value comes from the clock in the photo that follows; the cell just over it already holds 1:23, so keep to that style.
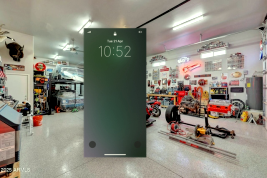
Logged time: 10:52
